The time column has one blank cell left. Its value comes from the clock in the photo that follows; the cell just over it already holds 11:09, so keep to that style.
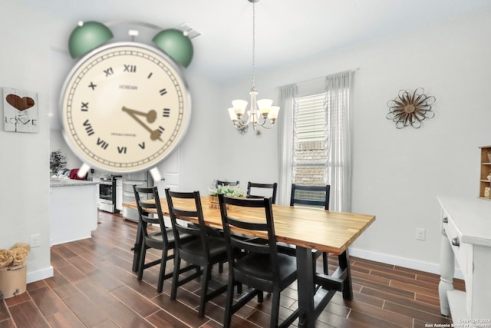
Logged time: 3:21
